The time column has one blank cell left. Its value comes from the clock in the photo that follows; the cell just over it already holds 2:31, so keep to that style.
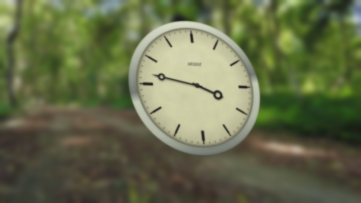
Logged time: 3:47
